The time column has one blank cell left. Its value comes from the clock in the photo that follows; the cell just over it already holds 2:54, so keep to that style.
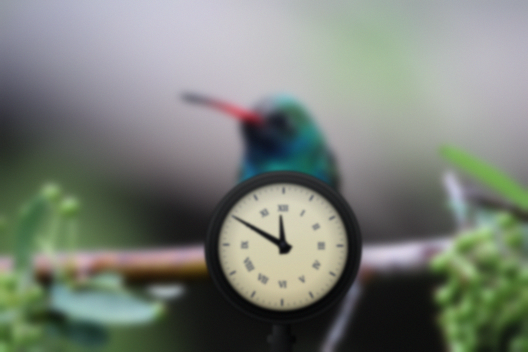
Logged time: 11:50
